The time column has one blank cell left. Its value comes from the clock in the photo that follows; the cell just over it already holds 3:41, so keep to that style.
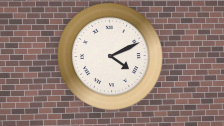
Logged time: 4:11
